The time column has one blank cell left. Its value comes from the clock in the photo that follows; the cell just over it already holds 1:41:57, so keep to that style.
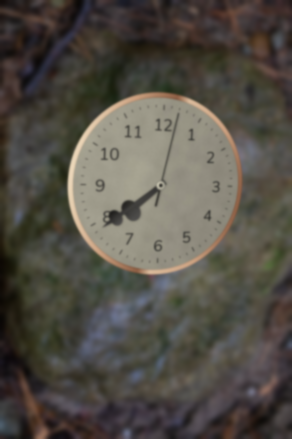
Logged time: 7:39:02
